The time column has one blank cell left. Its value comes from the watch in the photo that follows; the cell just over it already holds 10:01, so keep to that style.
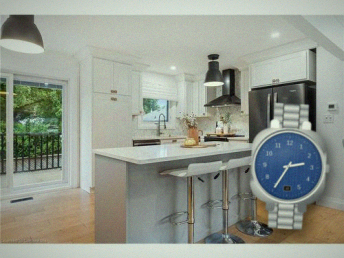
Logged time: 2:35
